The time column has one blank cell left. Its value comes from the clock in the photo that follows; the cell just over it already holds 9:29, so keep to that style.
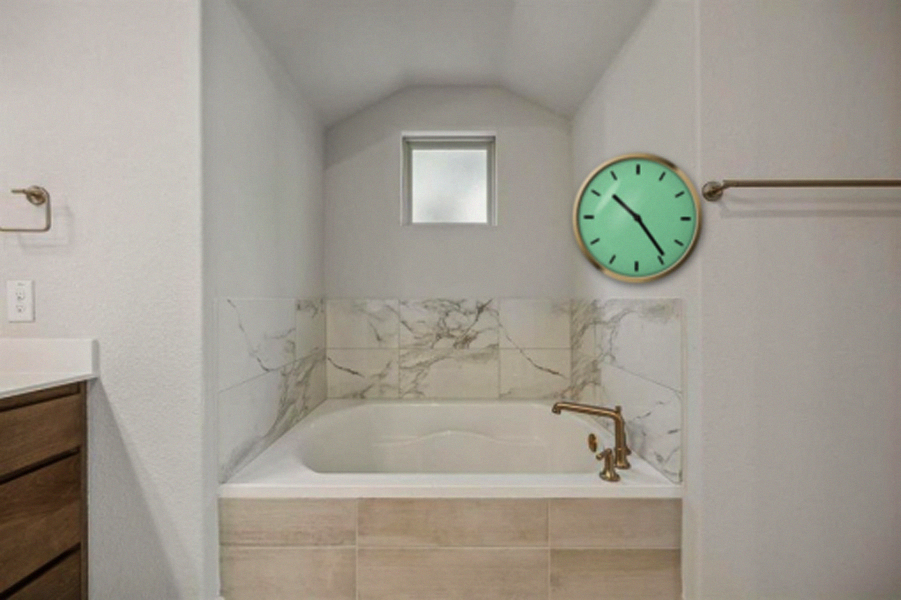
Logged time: 10:24
